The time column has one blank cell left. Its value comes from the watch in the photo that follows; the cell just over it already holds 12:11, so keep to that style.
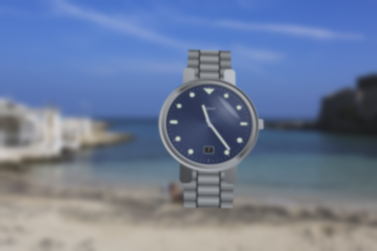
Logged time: 11:24
